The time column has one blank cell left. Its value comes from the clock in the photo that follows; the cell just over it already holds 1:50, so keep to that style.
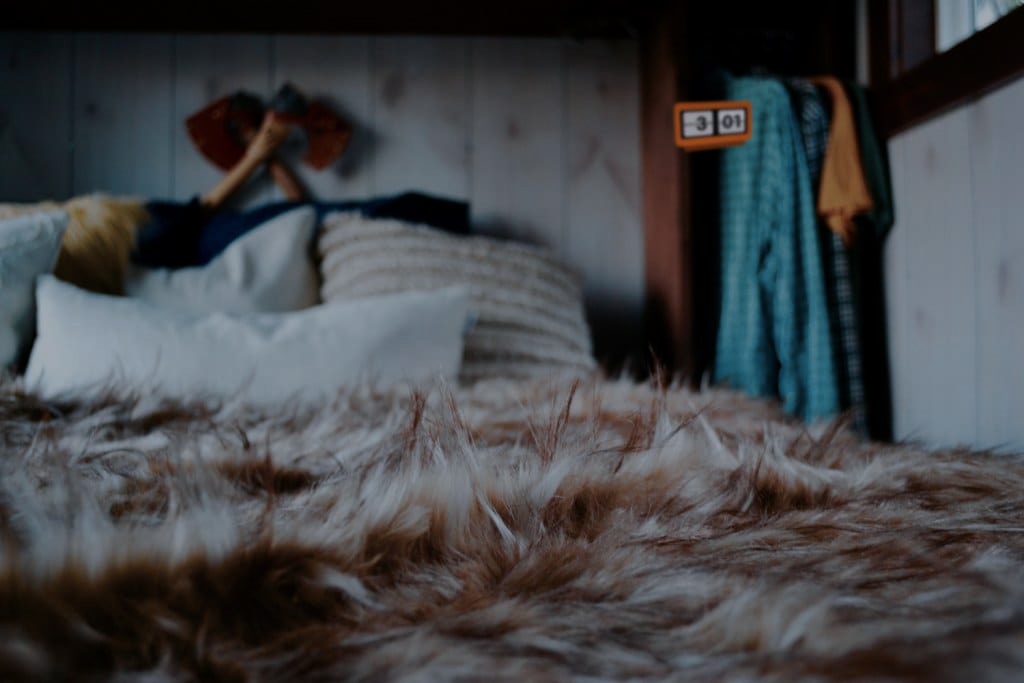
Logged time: 3:01
